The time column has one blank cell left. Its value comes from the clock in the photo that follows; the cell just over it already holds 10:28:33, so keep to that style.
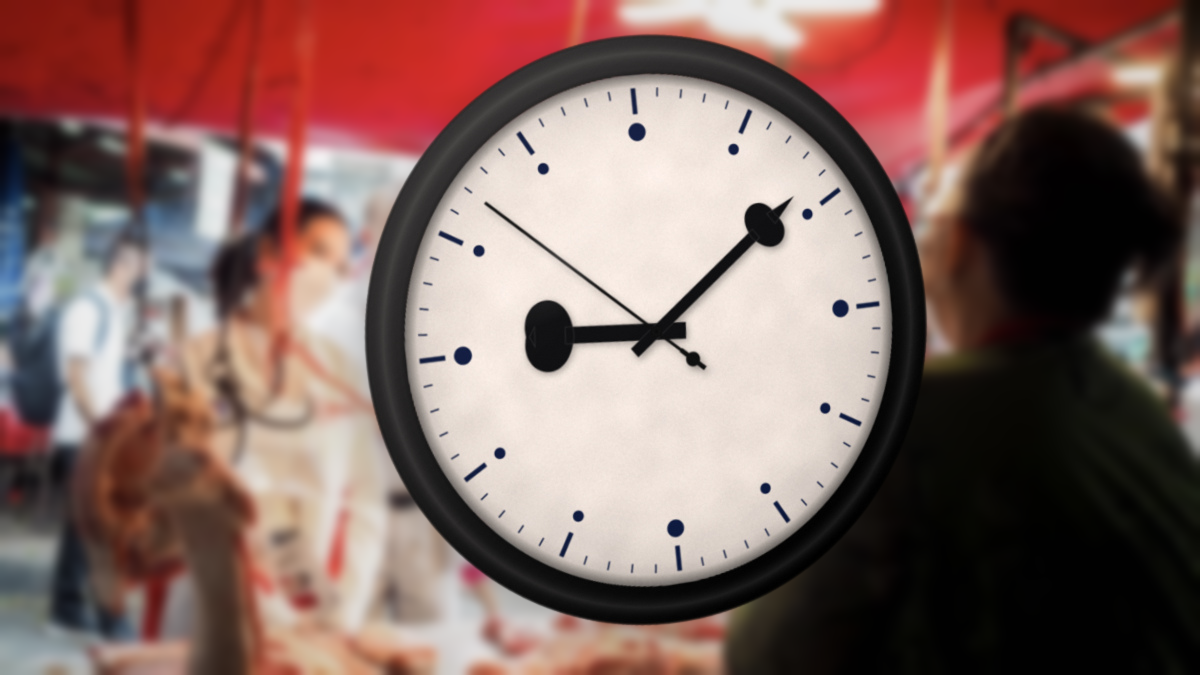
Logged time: 9:08:52
